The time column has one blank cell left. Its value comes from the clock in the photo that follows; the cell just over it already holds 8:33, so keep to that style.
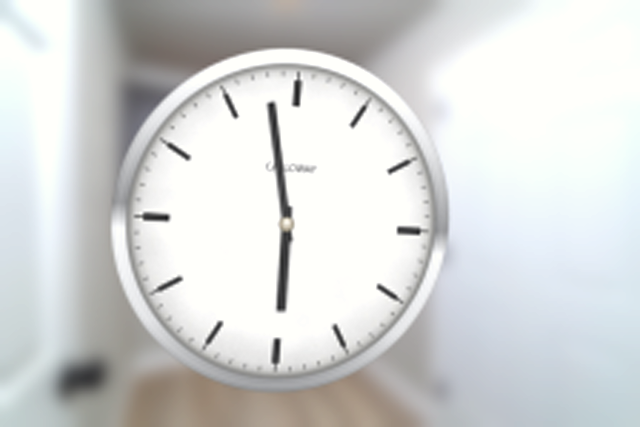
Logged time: 5:58
